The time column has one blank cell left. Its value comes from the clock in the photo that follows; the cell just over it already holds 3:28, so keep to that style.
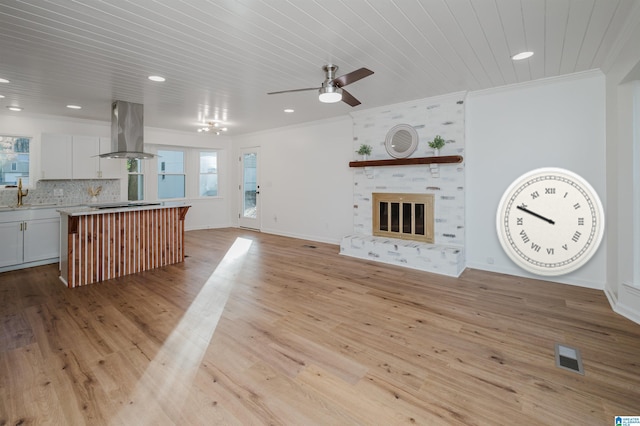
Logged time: 9:49
